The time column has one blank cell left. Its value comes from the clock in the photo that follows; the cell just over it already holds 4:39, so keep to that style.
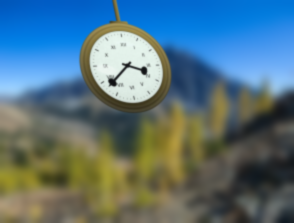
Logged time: 3:38
